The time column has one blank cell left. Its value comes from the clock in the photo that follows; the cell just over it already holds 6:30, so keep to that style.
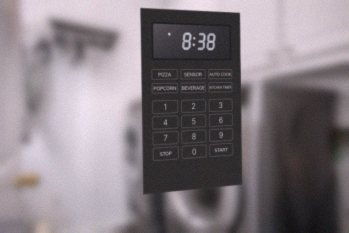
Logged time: 8:38
